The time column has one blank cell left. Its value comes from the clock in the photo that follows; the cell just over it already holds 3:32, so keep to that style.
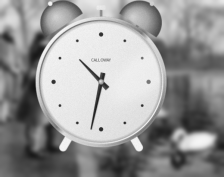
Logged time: 10:32
